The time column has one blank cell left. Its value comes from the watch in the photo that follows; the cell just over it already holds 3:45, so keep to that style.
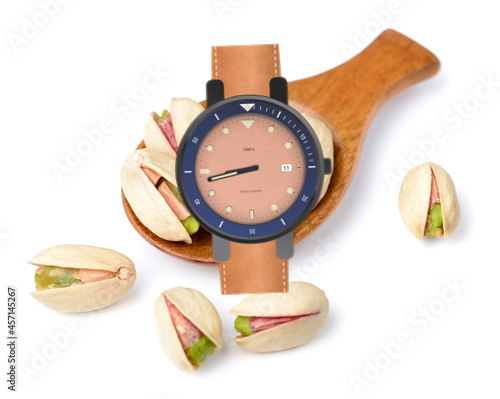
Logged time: 8:43
